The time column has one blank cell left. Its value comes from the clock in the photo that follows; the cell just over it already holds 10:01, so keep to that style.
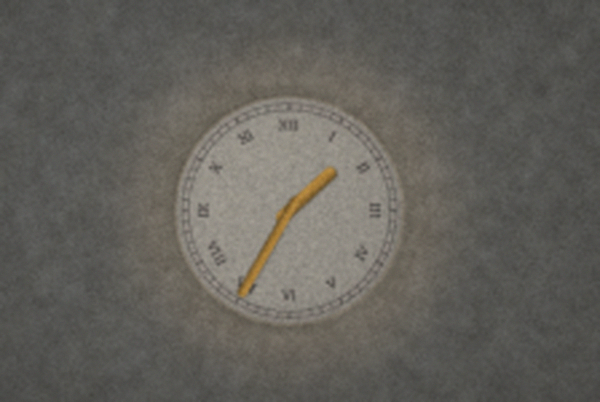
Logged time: 1:35
